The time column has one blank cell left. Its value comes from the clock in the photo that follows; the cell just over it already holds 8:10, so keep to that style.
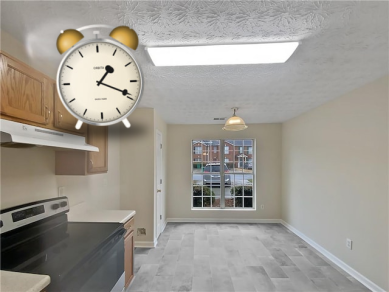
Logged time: 1:19
